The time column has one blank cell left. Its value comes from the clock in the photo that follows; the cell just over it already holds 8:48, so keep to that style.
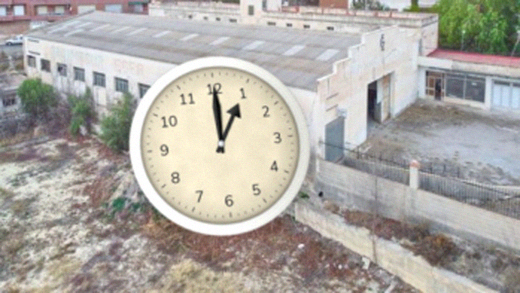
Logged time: 1:00
